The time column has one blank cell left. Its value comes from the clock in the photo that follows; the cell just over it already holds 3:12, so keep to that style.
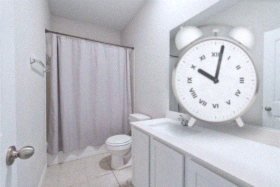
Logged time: 10:02
